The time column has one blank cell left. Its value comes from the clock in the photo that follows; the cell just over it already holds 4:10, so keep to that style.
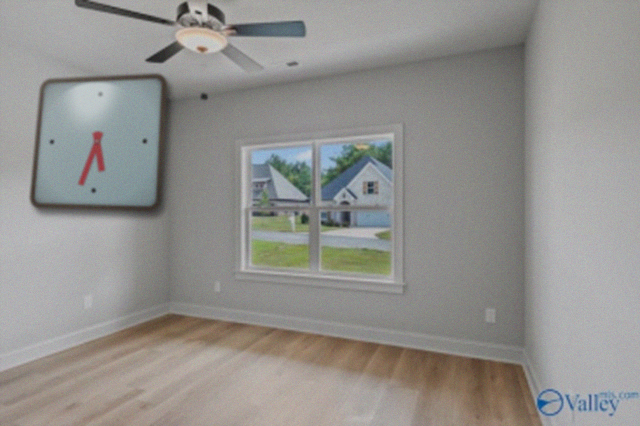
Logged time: 5:33
